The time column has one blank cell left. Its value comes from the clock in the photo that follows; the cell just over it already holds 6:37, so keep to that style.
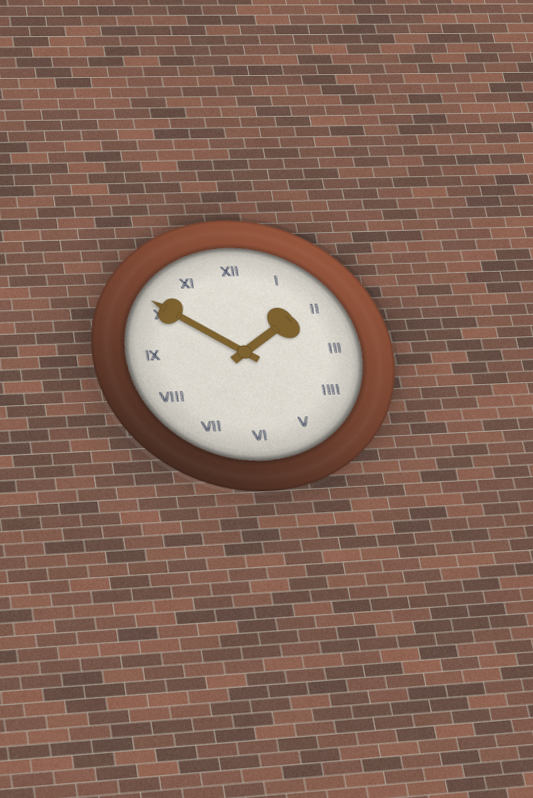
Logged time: 1:51
